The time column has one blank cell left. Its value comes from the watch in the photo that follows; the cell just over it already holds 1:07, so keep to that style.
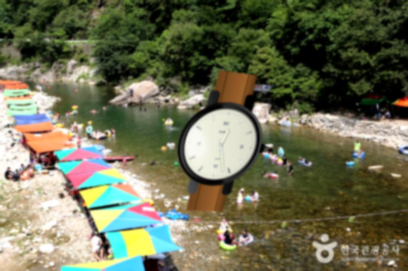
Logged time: 12:27
